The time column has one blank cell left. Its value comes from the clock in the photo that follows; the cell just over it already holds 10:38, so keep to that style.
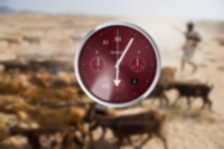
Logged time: 6:05
